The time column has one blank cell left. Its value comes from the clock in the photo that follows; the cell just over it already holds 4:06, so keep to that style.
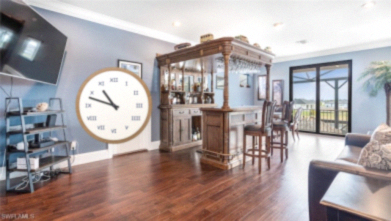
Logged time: 10:48
